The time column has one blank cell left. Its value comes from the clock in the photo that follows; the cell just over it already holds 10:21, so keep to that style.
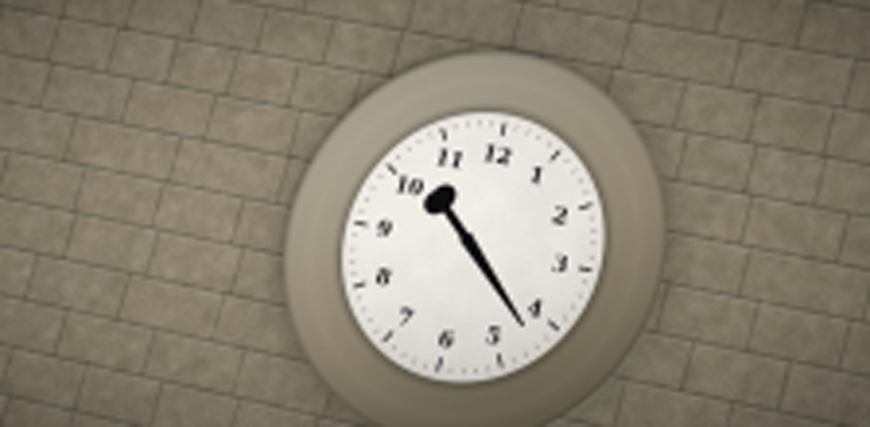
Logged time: 10:22
